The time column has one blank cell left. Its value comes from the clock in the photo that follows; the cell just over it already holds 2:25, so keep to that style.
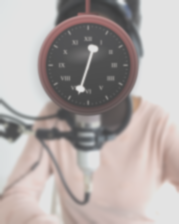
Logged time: 12:33
